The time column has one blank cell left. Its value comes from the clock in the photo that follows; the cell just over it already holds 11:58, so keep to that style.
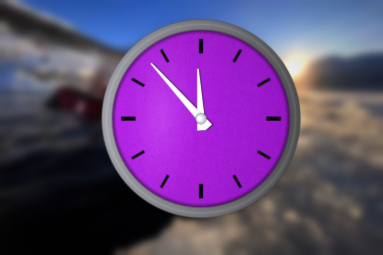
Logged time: 11:53
